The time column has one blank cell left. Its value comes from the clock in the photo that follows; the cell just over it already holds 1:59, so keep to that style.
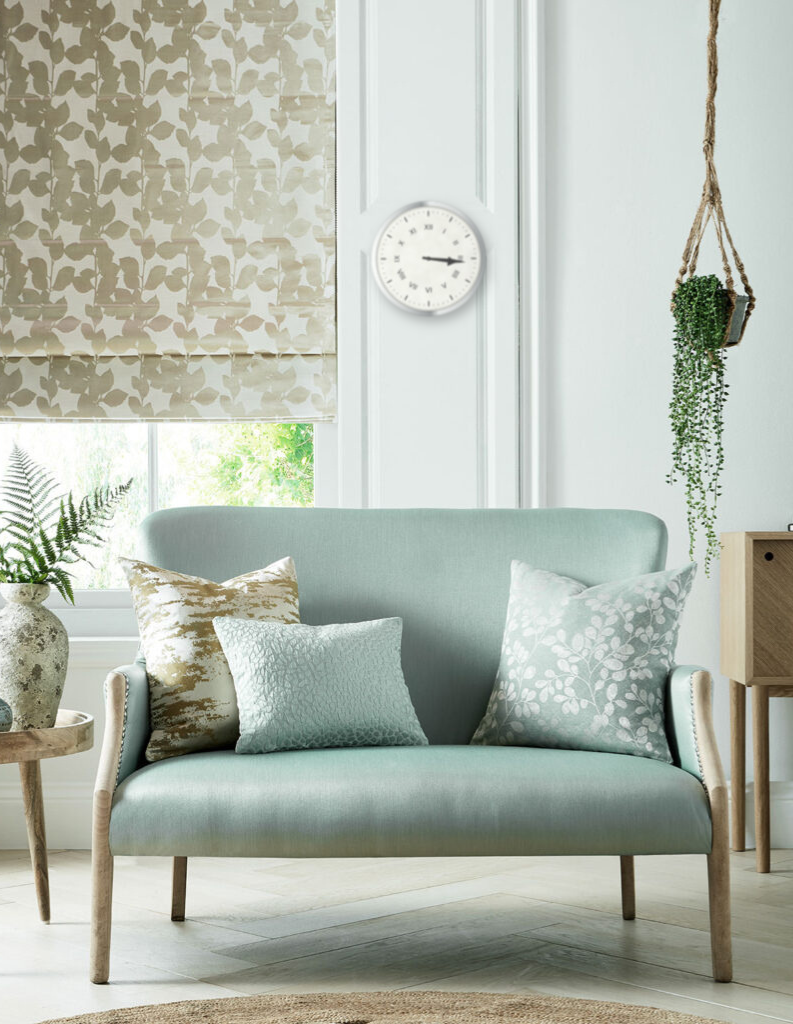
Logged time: 3:16
